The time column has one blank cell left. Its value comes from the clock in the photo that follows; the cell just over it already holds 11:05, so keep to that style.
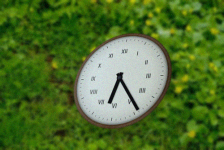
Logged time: 6:24
